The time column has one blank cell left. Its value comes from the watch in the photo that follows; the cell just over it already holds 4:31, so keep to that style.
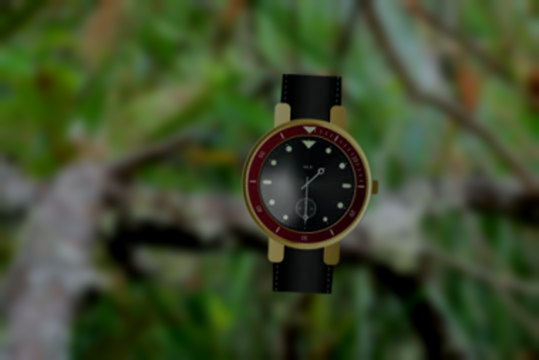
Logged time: 1:30
